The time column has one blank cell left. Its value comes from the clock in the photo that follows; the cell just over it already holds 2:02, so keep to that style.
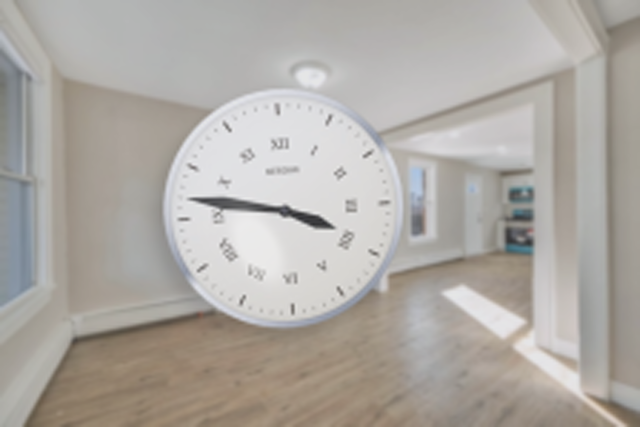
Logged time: 3:47
